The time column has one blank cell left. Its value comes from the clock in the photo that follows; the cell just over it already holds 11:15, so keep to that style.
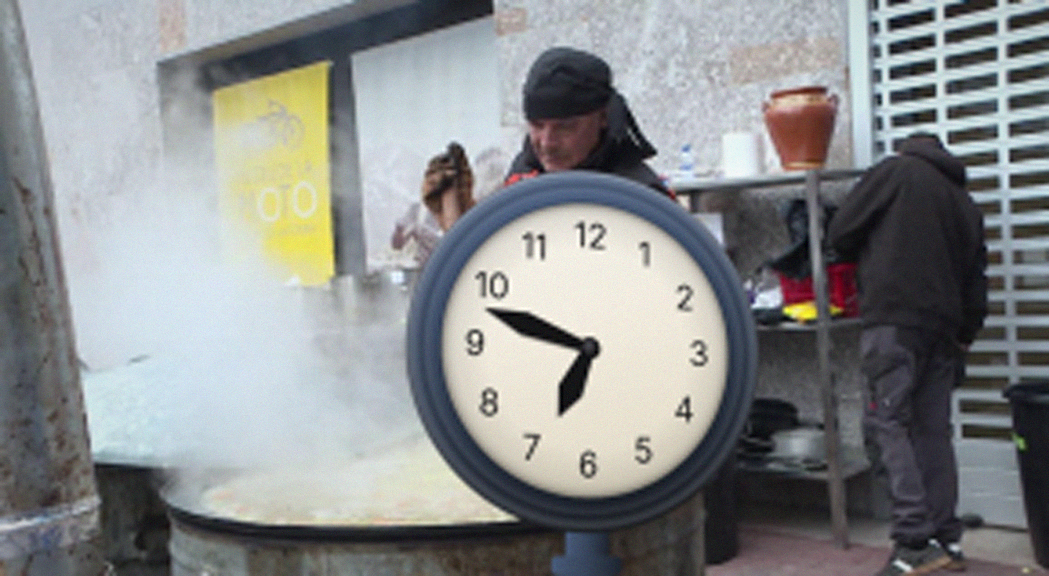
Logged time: 6:48
